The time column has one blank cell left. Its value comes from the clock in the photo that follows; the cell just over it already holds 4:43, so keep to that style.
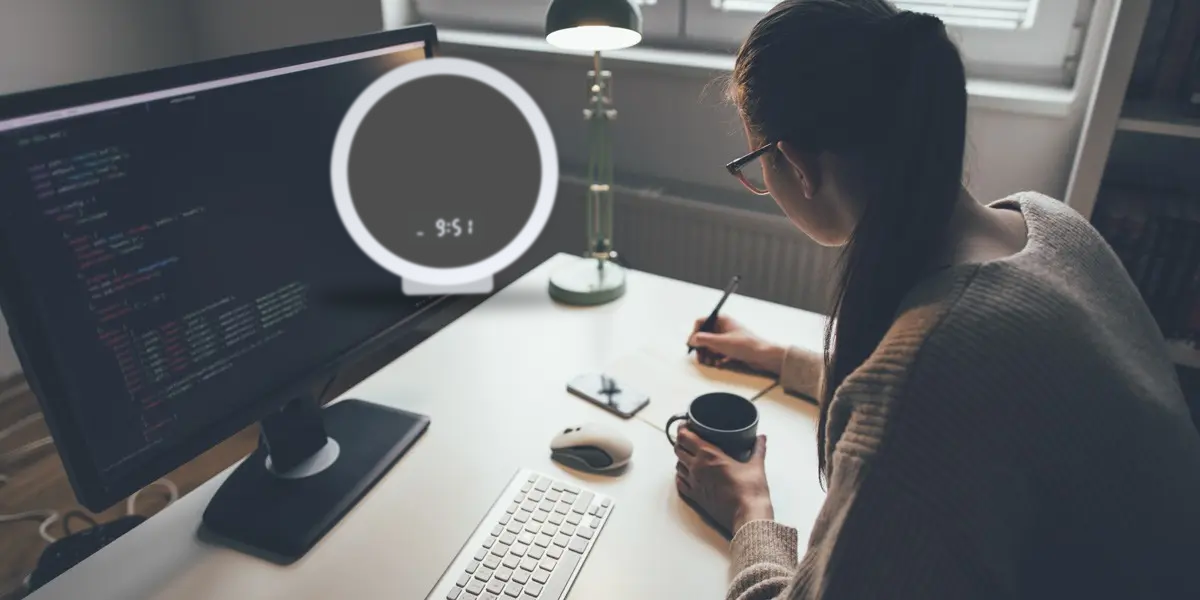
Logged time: 9:51
